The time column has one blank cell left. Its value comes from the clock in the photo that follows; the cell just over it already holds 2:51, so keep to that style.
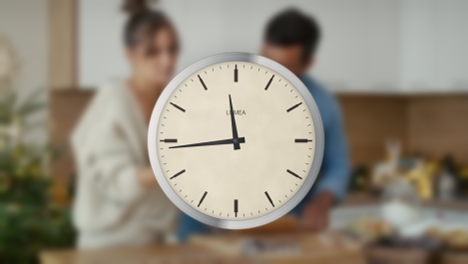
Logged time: 11:44
